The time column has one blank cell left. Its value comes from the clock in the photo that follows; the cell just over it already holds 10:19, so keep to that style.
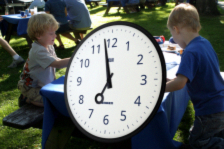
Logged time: 6:58
